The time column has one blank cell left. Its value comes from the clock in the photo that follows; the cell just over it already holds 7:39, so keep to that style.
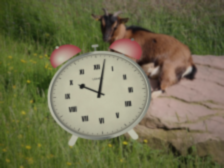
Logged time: 10:02
